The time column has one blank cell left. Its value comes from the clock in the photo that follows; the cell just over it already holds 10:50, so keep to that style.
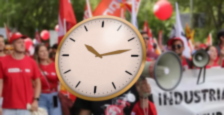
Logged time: 10:13
